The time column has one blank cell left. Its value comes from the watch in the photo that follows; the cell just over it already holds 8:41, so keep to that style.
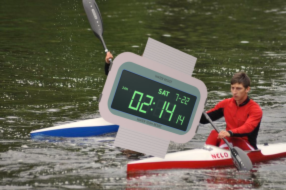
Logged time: 2:14
